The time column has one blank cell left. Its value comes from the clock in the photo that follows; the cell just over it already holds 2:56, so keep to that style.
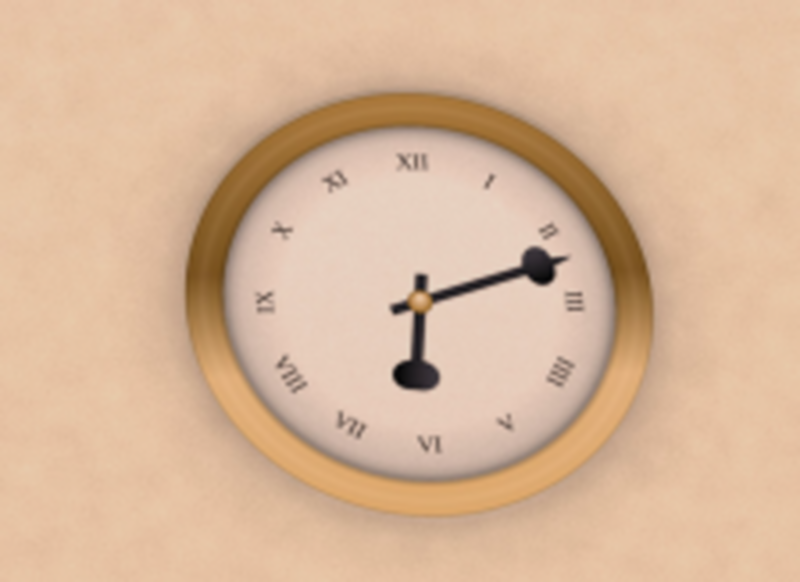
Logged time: 6:12
